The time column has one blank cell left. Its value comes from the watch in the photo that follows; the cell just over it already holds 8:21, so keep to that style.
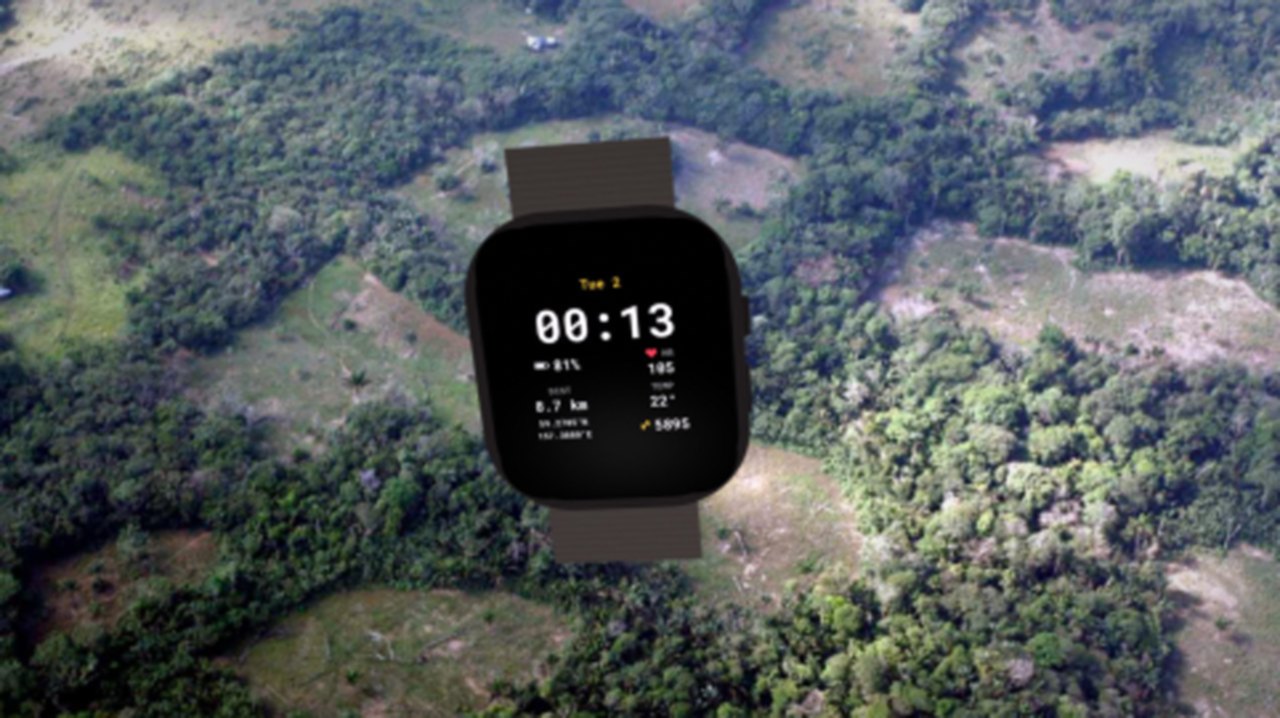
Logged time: 0:13
